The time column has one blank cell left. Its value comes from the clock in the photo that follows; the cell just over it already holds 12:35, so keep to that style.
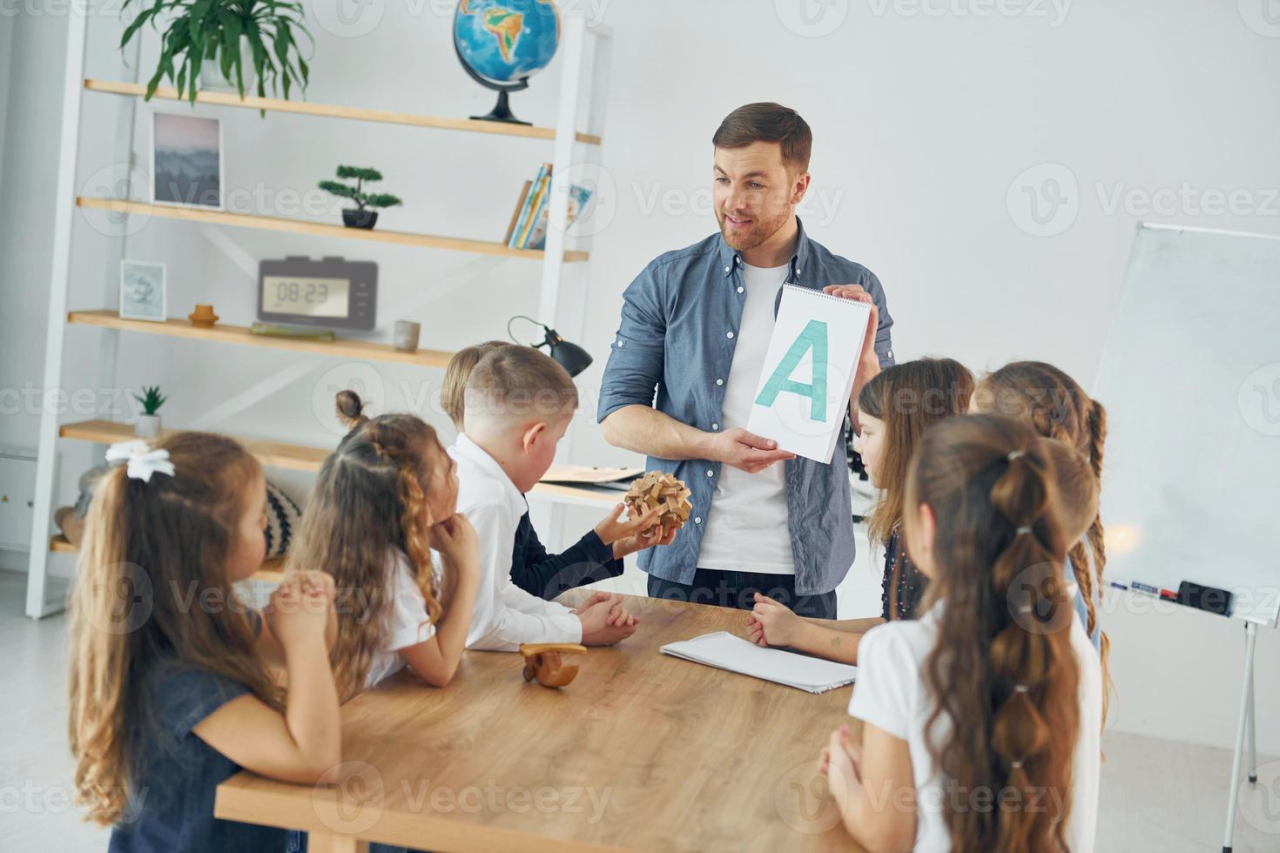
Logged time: 8:23
